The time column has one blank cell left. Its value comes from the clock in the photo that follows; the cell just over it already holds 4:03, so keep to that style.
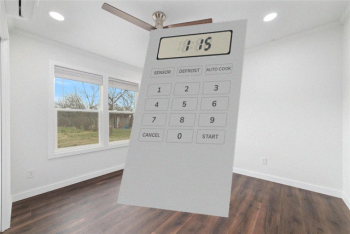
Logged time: 1:15
